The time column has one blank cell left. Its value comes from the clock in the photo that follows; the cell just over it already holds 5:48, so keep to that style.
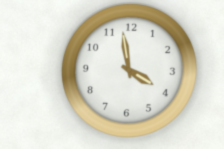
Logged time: 3:58
